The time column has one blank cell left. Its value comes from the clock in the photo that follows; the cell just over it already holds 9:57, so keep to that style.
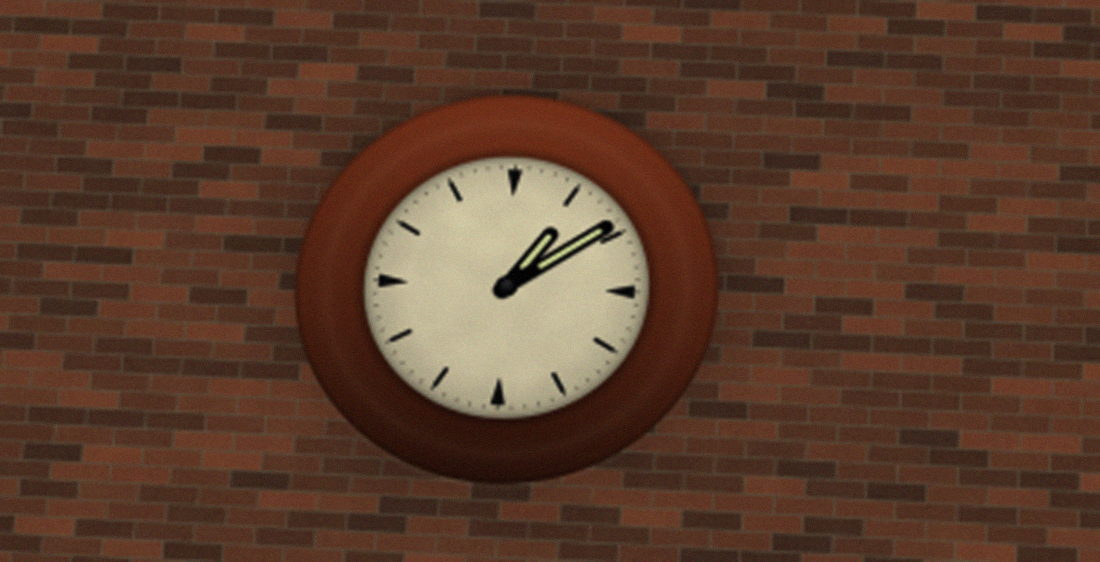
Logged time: 1:09
